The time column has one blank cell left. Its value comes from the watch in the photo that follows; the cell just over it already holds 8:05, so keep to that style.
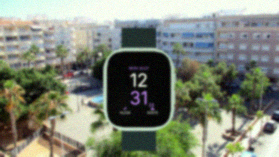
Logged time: 12:31
